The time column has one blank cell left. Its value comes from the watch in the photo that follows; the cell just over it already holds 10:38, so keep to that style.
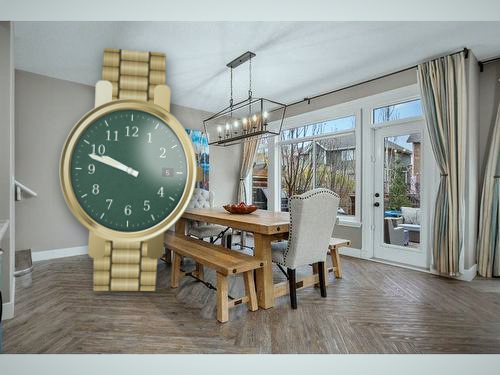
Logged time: 9:48
